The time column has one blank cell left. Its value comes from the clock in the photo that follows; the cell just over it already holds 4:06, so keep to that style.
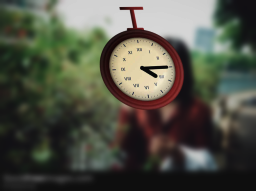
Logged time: 4:15
